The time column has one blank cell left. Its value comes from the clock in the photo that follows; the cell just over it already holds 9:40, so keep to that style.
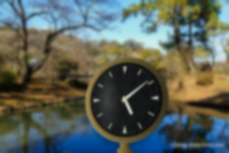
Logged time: 5:09
